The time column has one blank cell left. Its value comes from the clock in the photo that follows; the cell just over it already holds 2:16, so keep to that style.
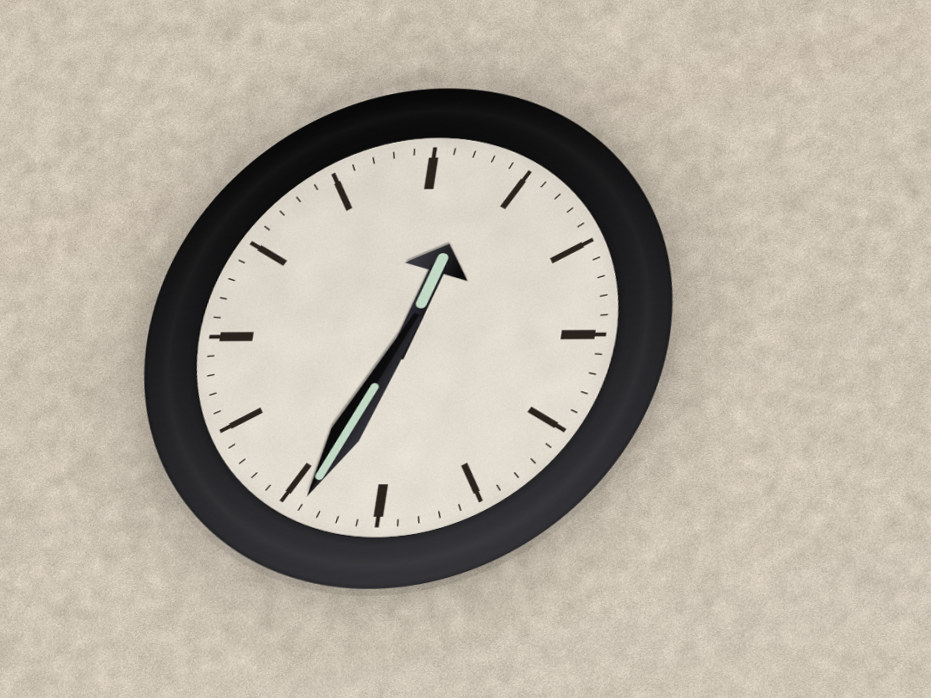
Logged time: 12:34
